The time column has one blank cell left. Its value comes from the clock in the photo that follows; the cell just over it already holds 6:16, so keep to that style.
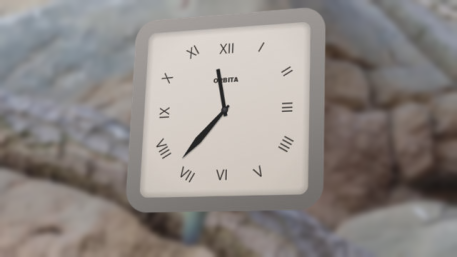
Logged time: 11:37
